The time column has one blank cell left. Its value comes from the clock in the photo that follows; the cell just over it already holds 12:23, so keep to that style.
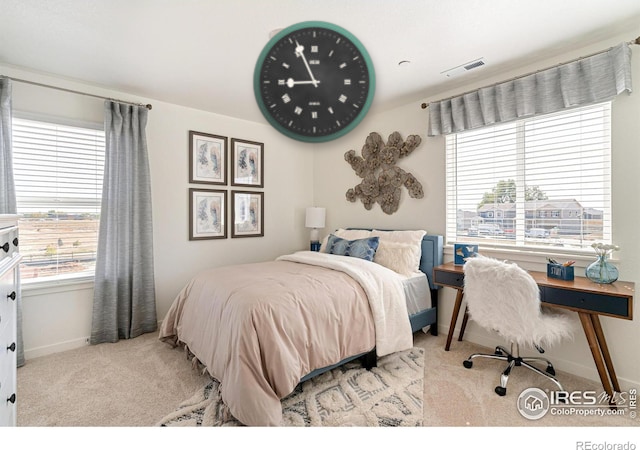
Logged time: 8:56
